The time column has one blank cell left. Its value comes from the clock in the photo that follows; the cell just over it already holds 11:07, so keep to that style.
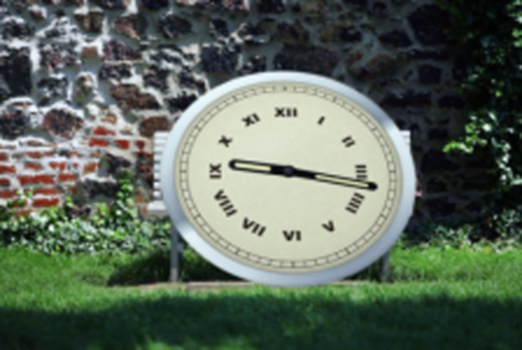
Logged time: 9:17
